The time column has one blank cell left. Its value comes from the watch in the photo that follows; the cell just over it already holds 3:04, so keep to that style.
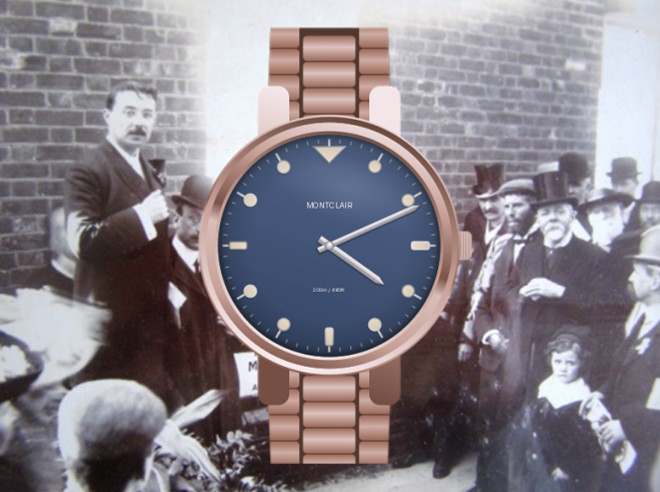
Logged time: 4:11
